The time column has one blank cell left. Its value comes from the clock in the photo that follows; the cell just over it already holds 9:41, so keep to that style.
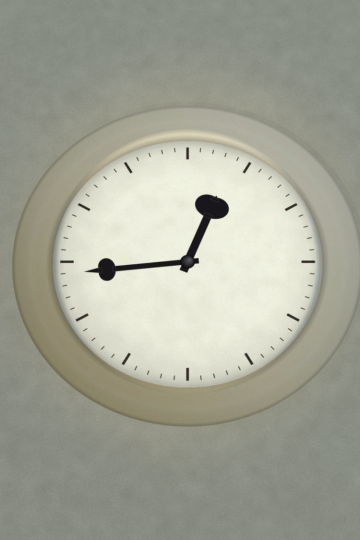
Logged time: 12:44
